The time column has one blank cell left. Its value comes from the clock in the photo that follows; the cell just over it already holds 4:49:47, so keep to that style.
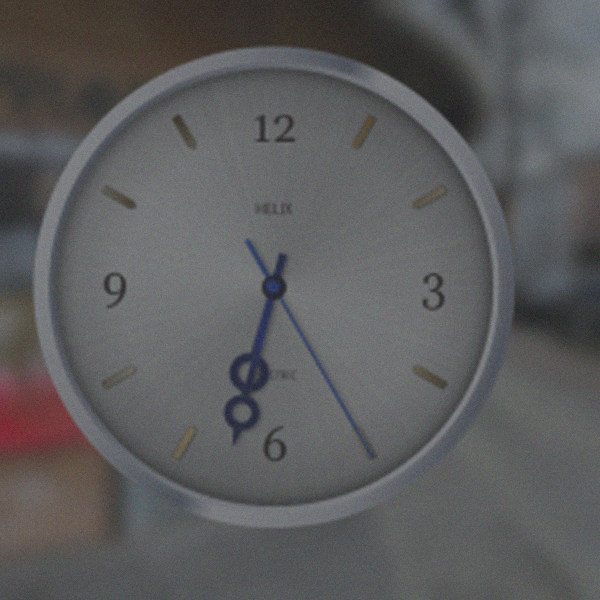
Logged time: 6:32:25
